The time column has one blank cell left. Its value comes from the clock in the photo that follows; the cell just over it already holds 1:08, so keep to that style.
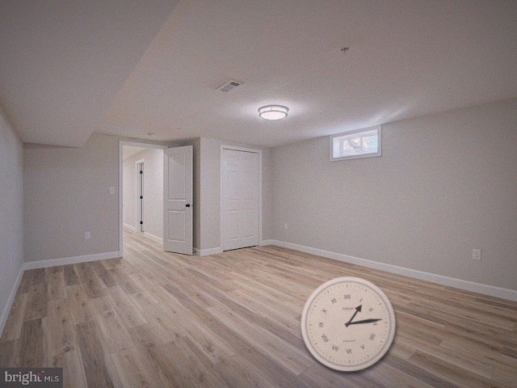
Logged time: 1:14
